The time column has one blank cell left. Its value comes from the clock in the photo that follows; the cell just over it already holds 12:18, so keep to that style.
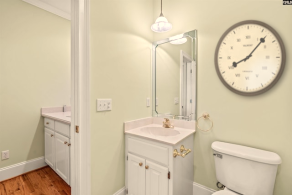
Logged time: 8:07
